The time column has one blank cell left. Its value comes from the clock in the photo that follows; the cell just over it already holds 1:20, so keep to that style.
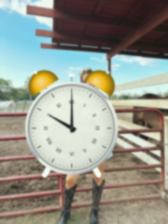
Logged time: 10:00
